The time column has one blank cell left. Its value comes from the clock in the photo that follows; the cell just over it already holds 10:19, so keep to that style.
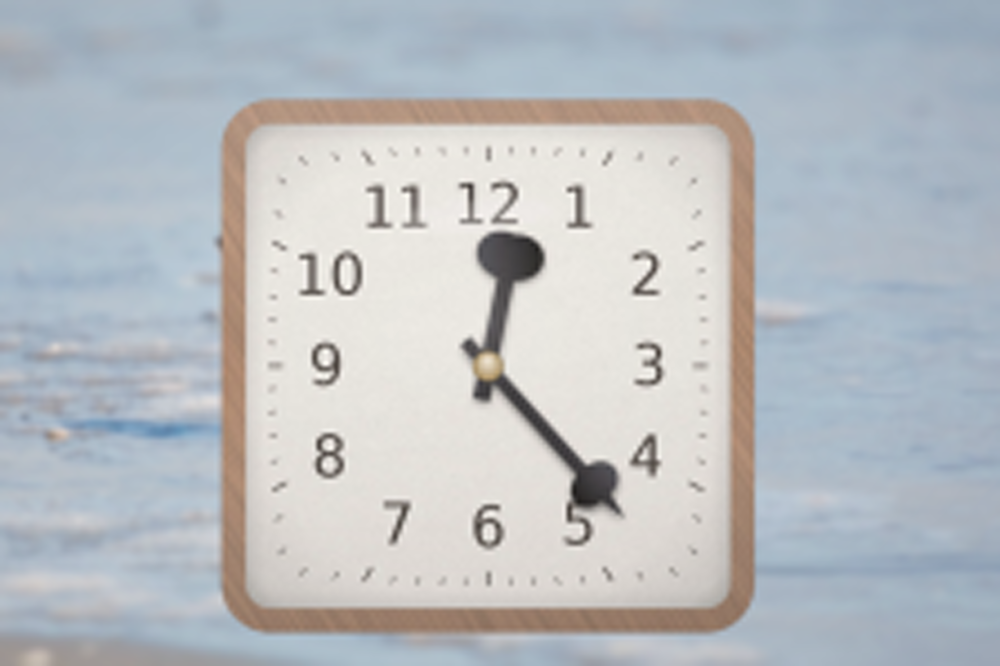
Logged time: 12:23
